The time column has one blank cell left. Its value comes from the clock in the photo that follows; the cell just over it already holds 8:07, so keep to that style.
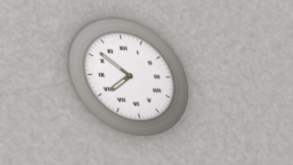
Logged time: 7:52
